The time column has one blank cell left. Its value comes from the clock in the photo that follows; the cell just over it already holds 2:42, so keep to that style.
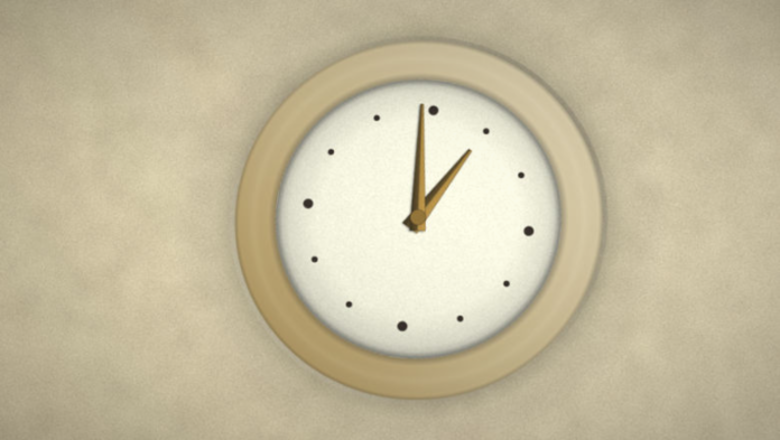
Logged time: 12:59
